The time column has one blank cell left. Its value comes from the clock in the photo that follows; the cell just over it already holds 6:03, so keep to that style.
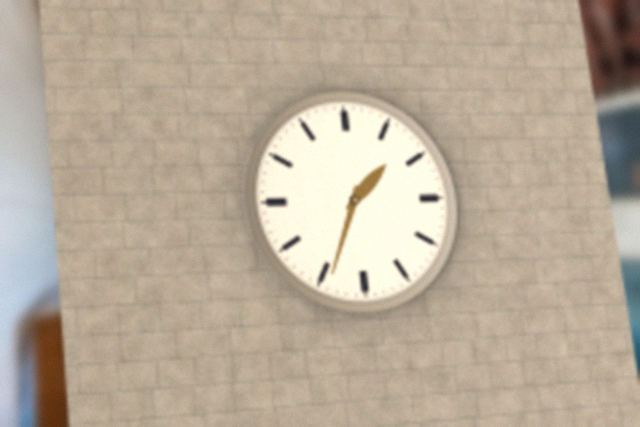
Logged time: 1:34
